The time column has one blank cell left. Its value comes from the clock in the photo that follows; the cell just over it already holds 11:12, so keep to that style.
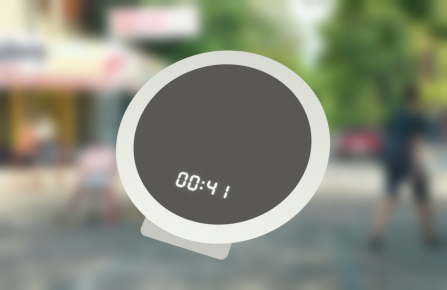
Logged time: 0:41
